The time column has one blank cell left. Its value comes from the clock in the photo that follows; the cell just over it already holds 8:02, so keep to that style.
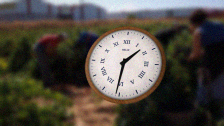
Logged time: 1:31
